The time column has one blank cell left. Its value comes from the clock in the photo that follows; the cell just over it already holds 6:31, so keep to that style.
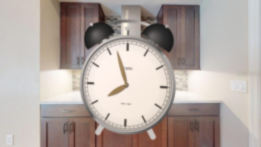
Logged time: 7:57
